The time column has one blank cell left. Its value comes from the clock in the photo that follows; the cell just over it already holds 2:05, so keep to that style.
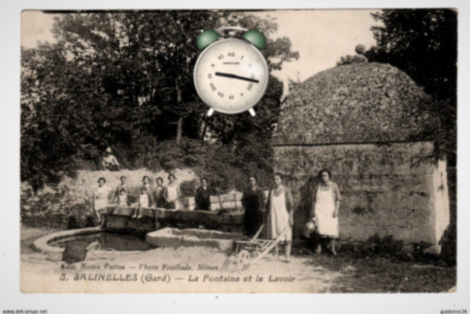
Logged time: 9:17
